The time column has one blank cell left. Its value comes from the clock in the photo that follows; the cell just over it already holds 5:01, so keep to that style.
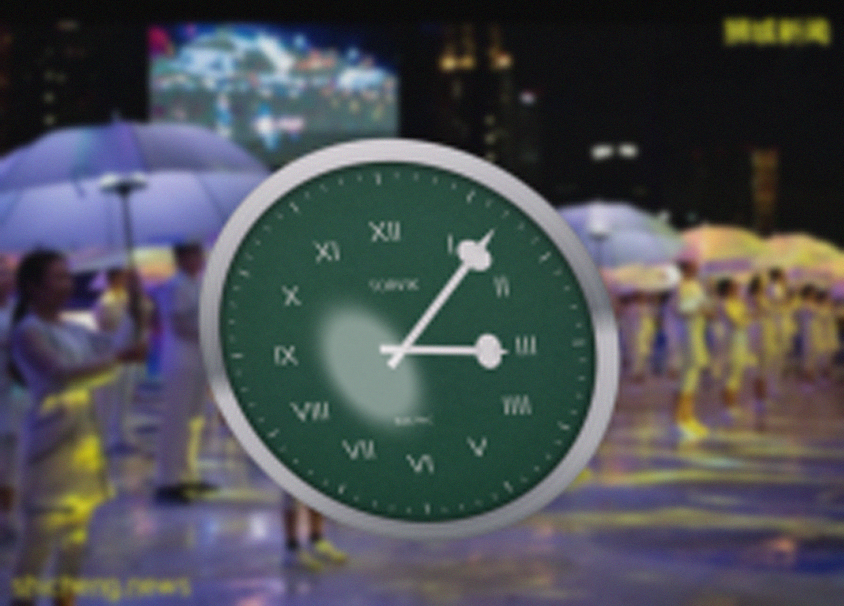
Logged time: 3:07
